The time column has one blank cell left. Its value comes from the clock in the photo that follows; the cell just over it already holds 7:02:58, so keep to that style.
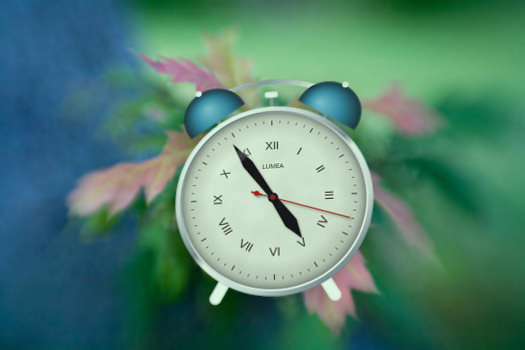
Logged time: 4:54:18
